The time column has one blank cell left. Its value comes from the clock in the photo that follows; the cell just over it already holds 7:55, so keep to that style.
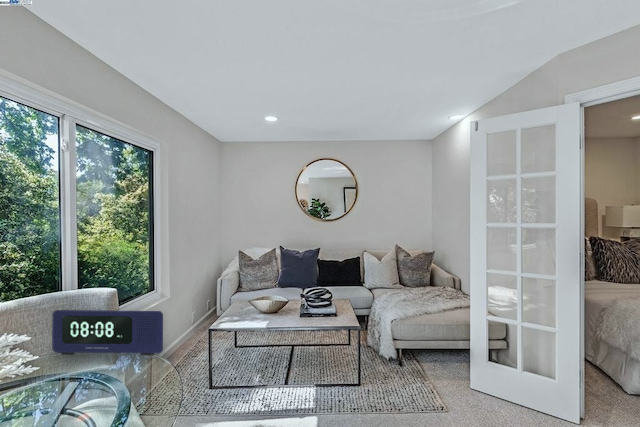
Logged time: 8:08
